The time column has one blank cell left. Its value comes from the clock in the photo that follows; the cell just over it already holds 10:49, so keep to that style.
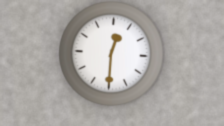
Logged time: 12:30
